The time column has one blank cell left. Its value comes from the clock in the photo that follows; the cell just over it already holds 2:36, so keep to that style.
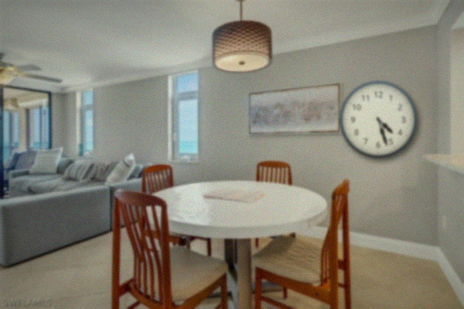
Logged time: 4:27
